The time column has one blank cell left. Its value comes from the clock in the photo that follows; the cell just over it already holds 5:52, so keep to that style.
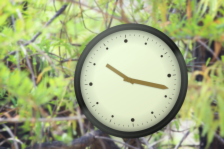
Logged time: 10:18
